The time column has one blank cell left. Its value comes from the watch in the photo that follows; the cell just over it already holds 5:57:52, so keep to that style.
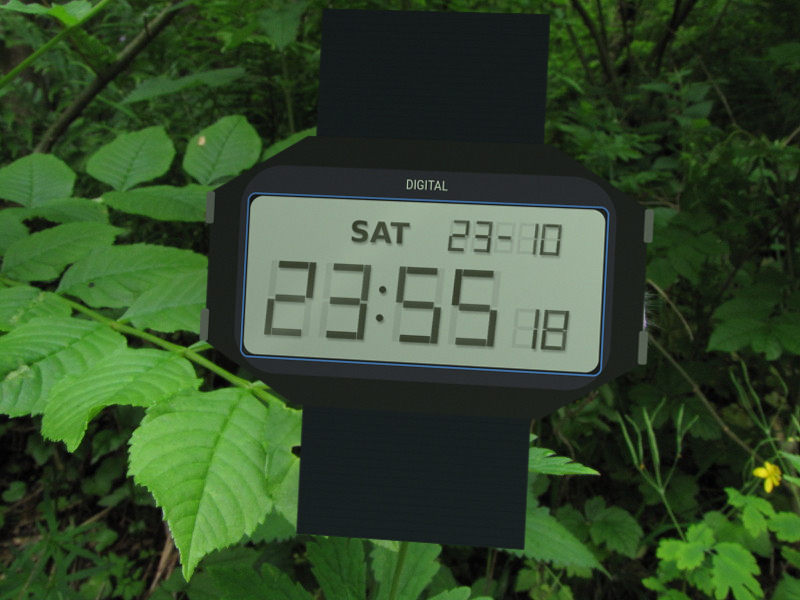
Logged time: 23:55:18
